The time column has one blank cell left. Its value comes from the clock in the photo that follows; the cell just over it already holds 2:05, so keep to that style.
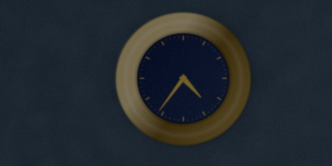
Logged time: 4:36
